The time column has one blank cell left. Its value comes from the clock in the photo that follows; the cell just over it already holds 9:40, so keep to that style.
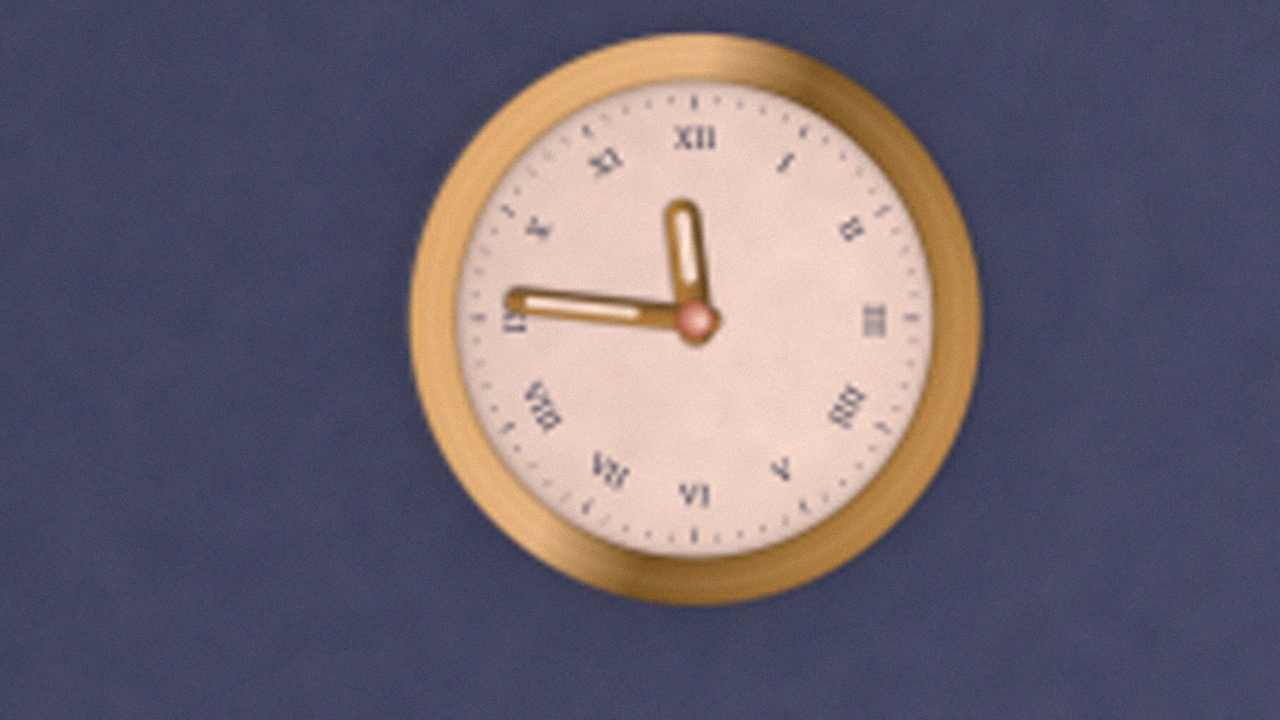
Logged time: 11:46
